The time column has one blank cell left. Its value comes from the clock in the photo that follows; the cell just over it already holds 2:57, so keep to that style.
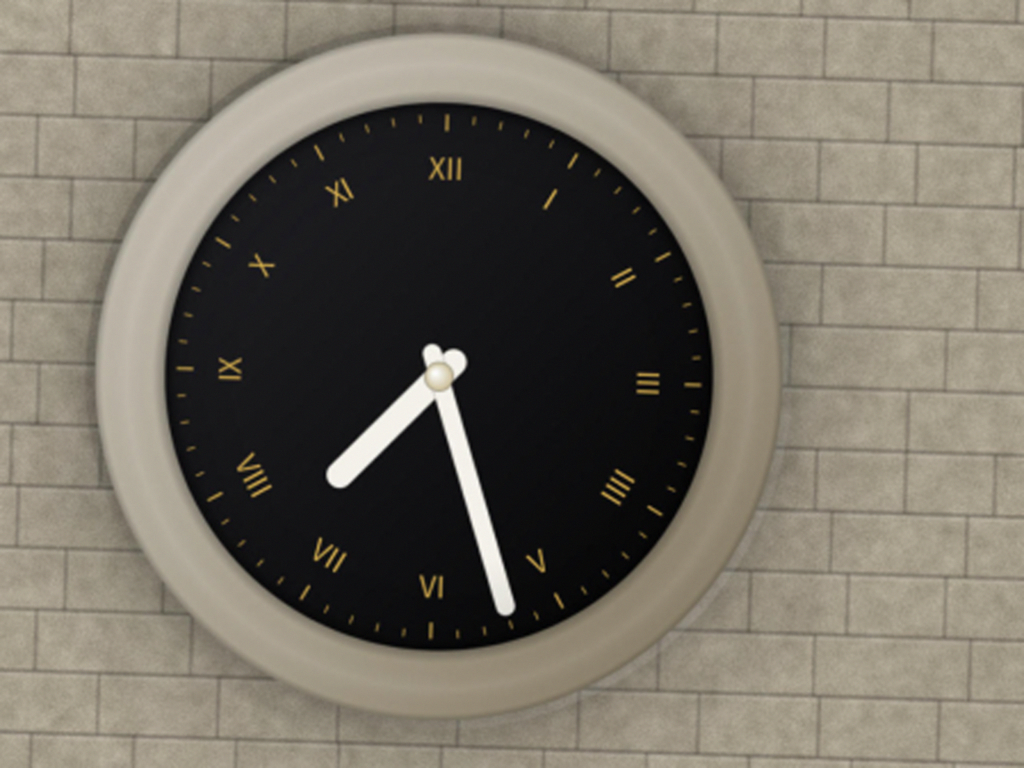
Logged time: 7:27
